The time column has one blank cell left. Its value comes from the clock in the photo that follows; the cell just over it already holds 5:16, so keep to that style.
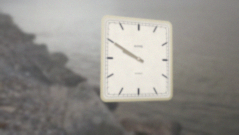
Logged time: 9:50
